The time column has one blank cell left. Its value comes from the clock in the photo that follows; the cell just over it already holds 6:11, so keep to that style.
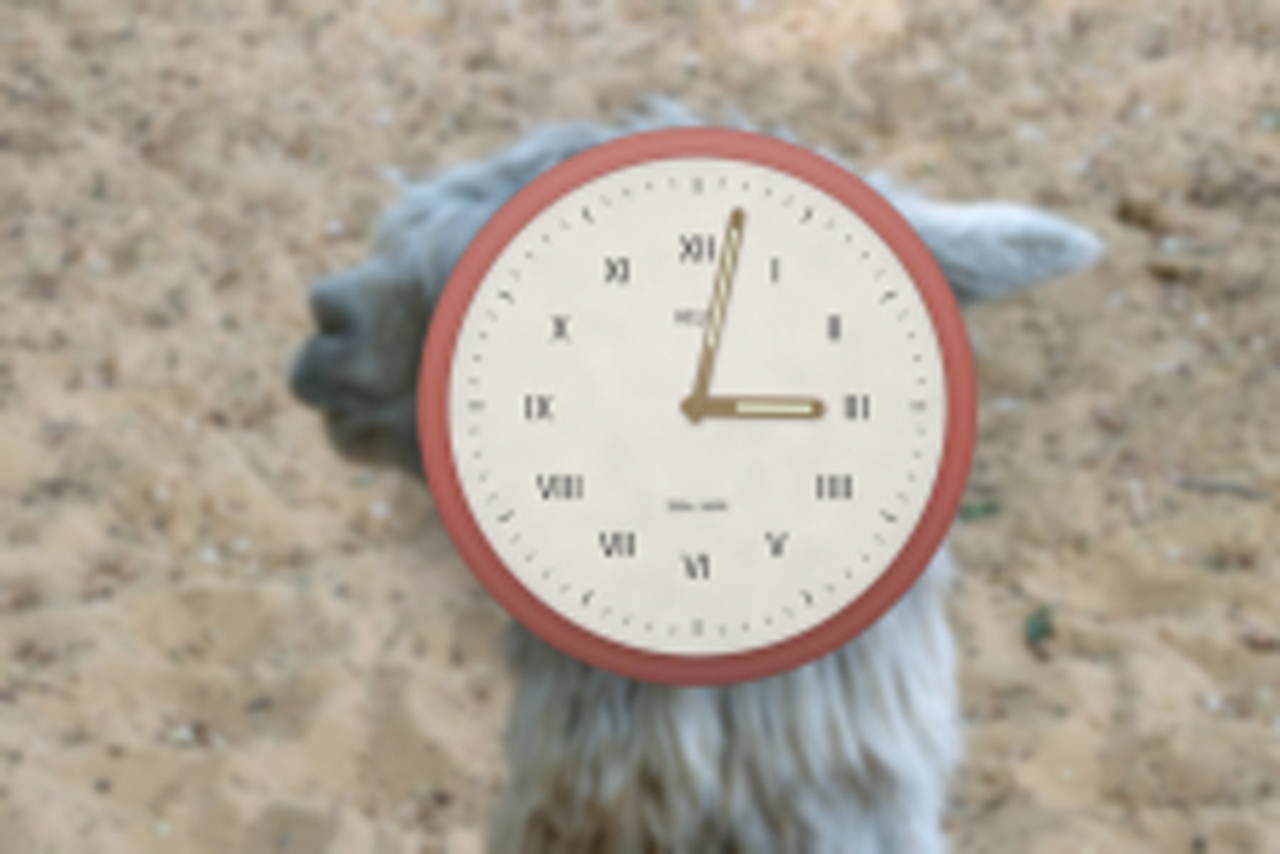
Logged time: 3:02
